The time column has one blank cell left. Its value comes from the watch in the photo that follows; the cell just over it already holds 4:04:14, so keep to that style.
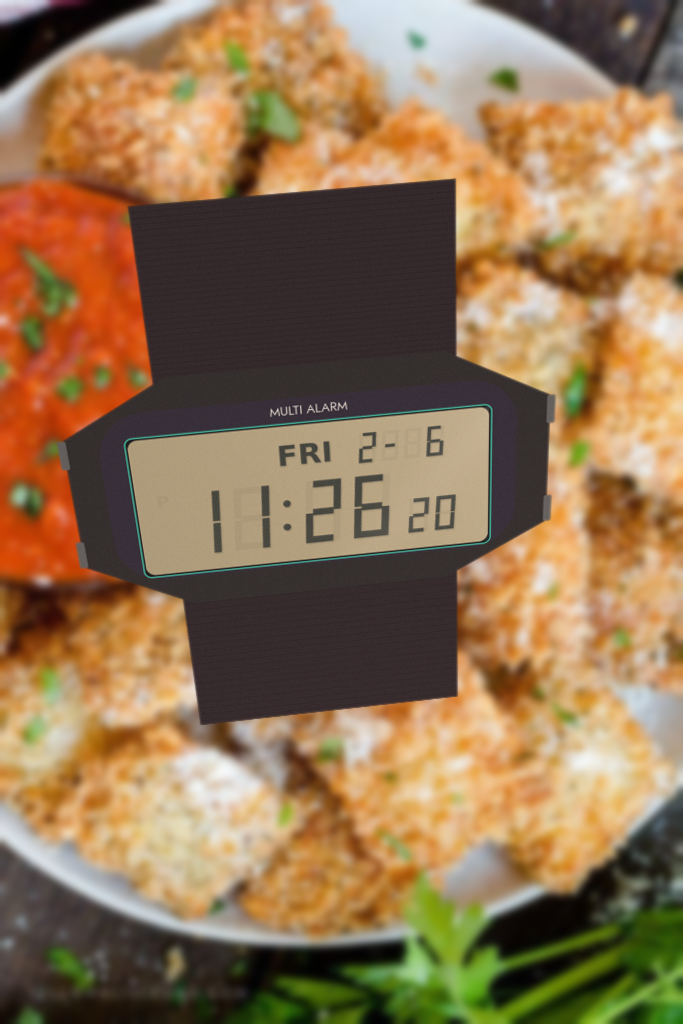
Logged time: 11:26:20
